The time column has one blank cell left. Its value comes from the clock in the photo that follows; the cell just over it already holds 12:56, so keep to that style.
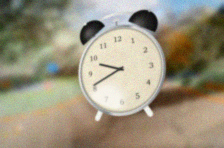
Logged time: 9:41
